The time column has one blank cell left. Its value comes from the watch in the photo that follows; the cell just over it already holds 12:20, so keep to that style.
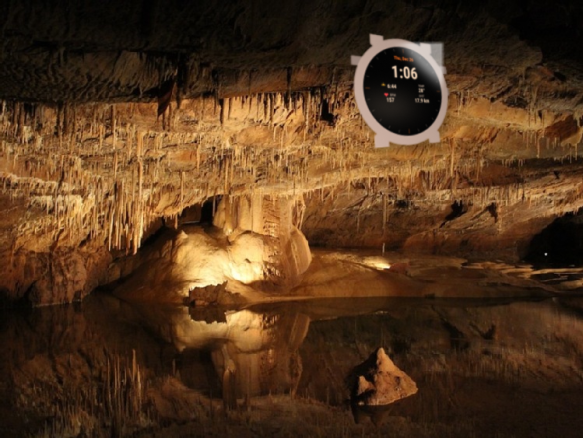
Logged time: 1:06
